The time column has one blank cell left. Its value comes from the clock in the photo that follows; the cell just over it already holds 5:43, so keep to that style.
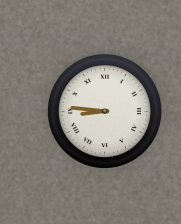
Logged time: 8:46
